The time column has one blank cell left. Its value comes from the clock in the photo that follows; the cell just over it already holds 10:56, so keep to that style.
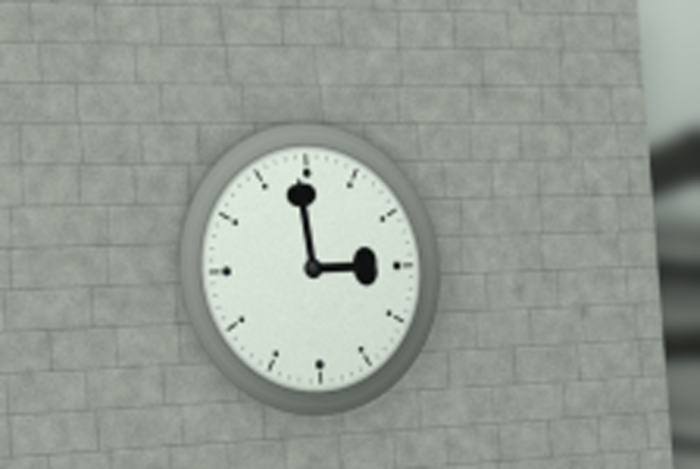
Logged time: 2:59
